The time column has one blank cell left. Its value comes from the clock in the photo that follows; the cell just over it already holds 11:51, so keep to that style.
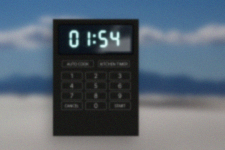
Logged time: 1:54
